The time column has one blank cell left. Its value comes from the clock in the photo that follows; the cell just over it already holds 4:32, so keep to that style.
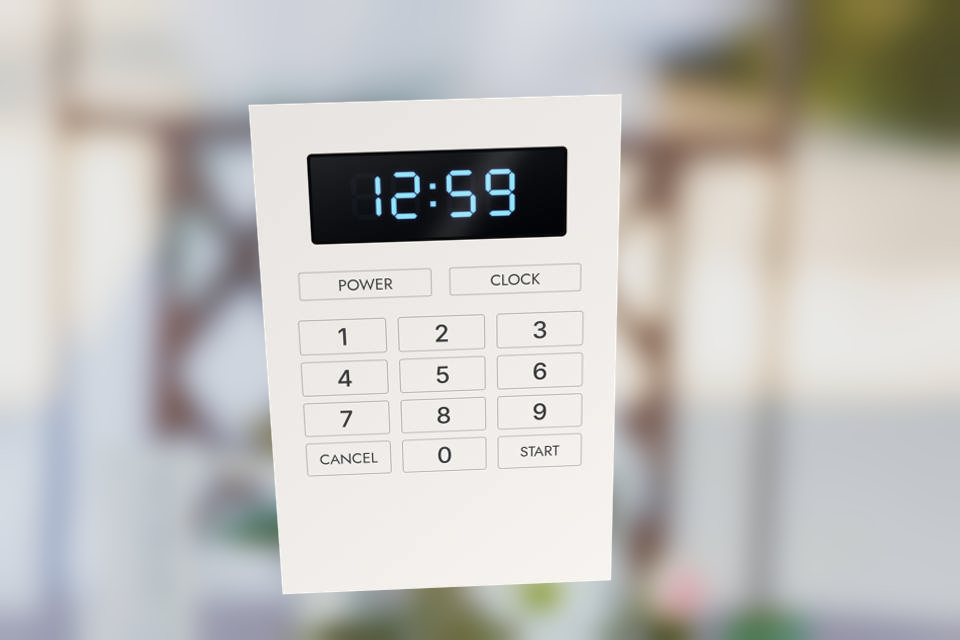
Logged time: 12:59
